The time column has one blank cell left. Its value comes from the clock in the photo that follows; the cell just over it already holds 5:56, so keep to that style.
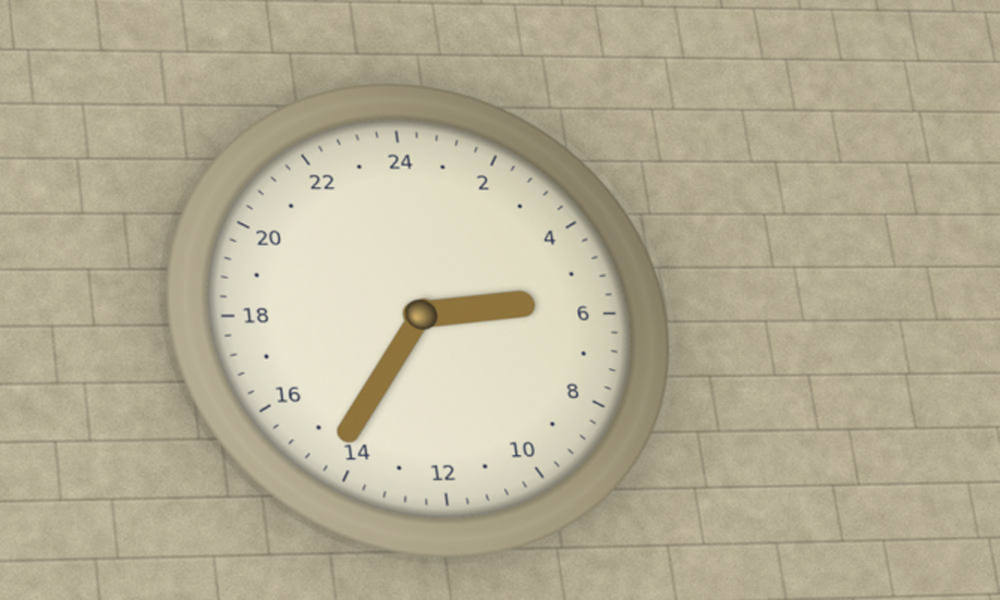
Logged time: 5:36
